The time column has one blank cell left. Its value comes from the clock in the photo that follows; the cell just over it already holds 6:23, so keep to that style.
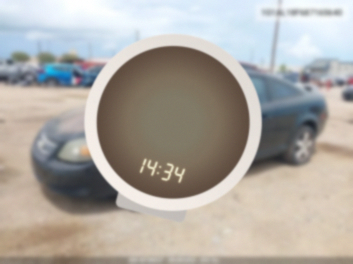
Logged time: 14:34
